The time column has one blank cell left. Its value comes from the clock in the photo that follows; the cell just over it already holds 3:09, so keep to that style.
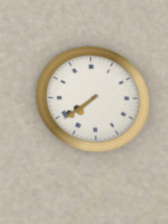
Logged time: 7:39
